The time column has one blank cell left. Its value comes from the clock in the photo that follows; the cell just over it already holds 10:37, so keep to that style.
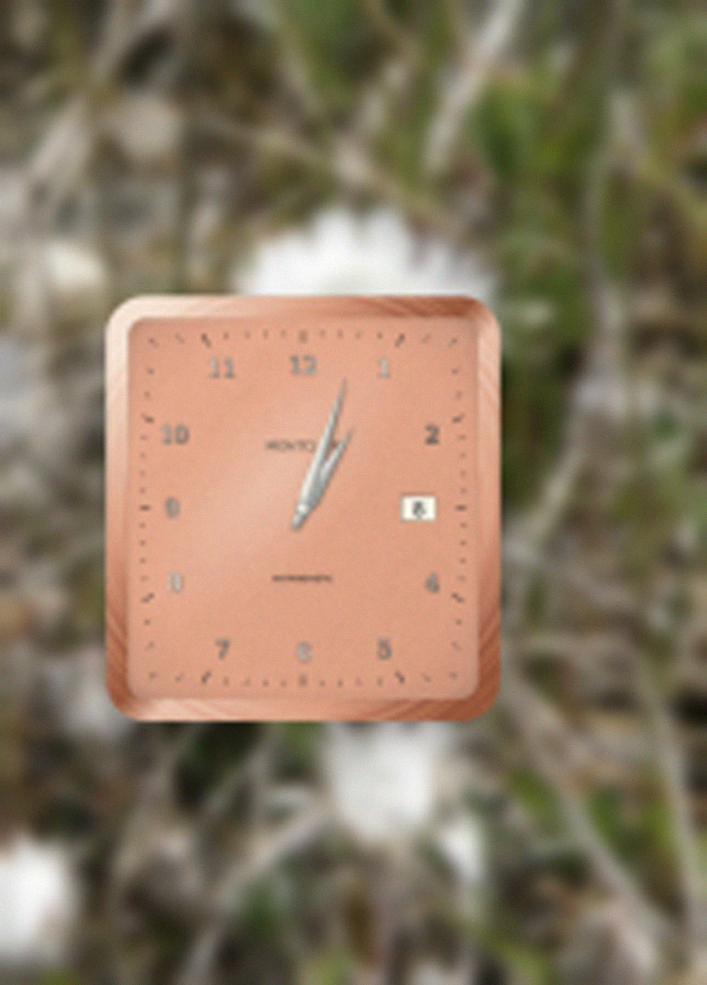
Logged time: 1:03
